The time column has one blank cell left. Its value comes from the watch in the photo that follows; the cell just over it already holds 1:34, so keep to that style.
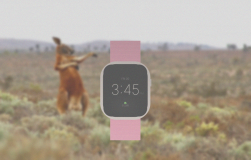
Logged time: 3:45
